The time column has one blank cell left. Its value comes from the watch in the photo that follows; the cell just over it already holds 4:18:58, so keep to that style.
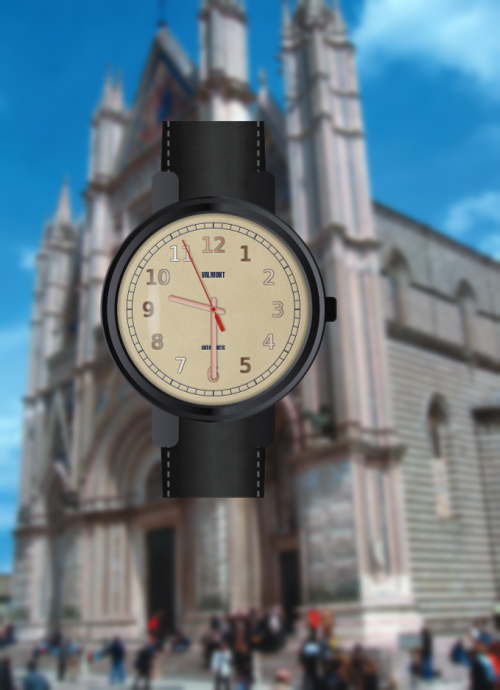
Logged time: 9:29:56
